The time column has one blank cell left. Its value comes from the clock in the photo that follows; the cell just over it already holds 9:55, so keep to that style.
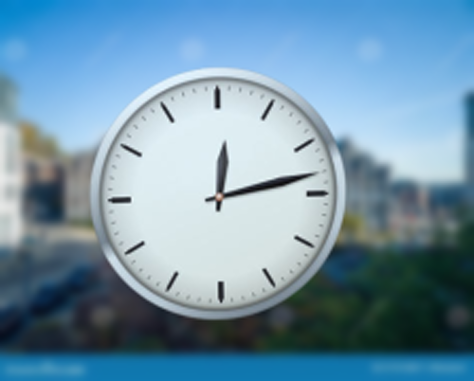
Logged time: 12:13
